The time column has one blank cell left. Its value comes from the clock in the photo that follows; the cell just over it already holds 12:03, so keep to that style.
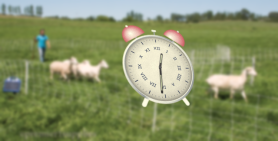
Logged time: 12:31
